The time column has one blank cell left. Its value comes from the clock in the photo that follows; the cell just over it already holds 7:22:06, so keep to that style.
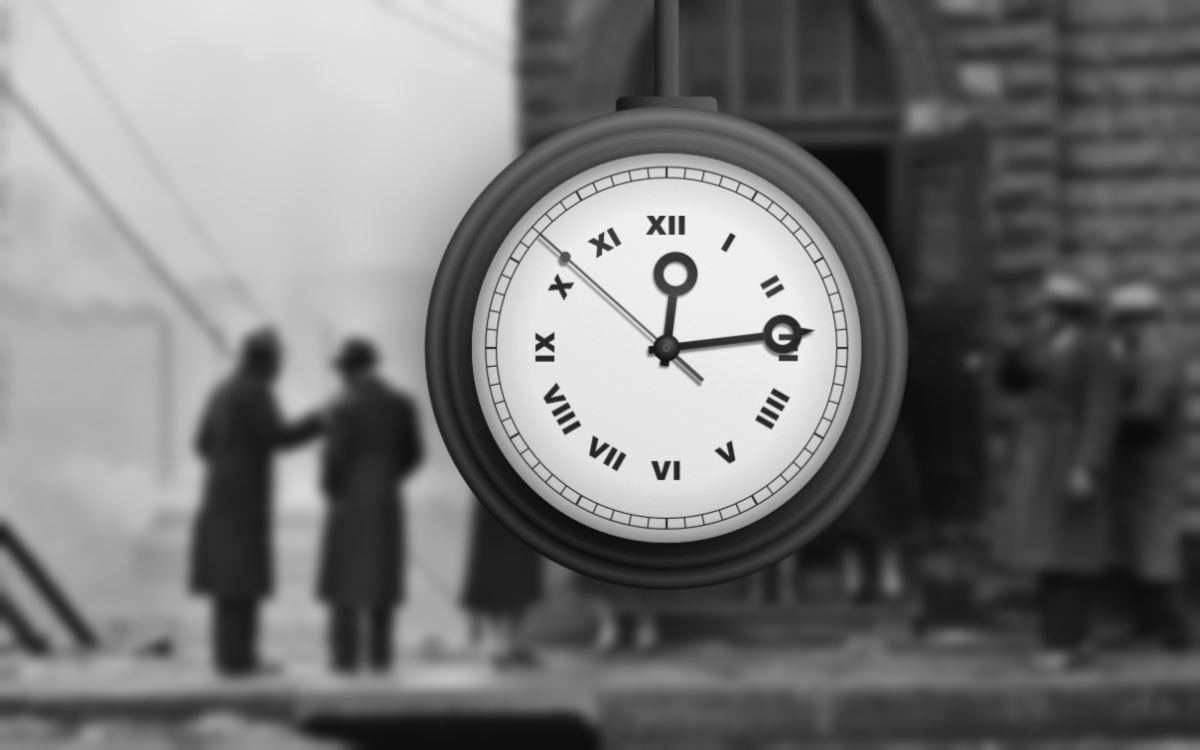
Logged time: 12:13:52
